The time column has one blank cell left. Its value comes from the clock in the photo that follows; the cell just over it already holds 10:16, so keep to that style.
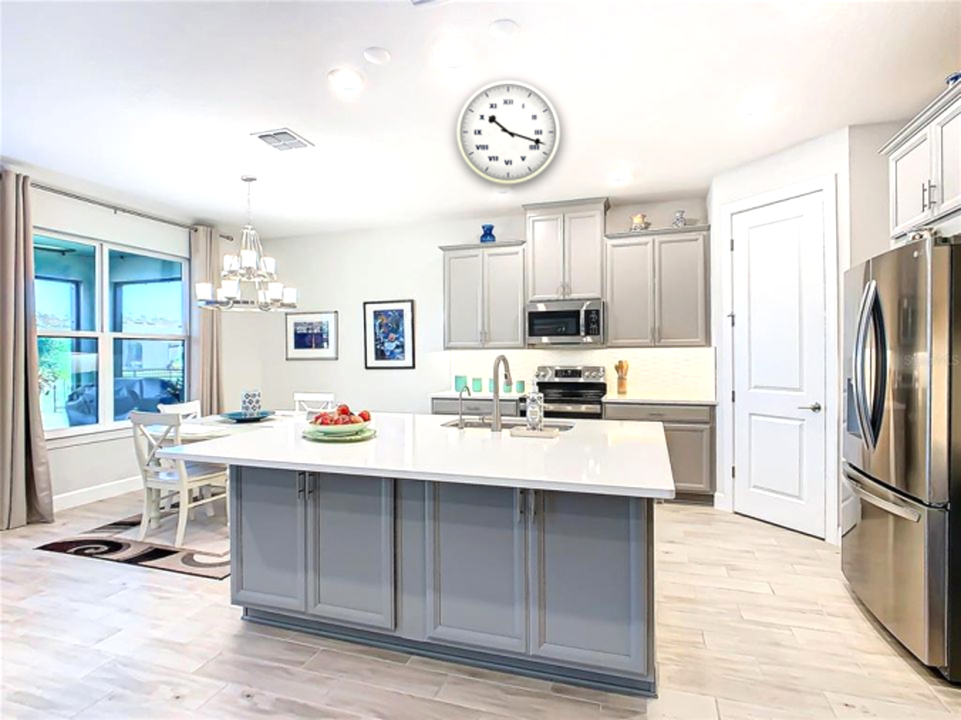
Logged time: 10:18
